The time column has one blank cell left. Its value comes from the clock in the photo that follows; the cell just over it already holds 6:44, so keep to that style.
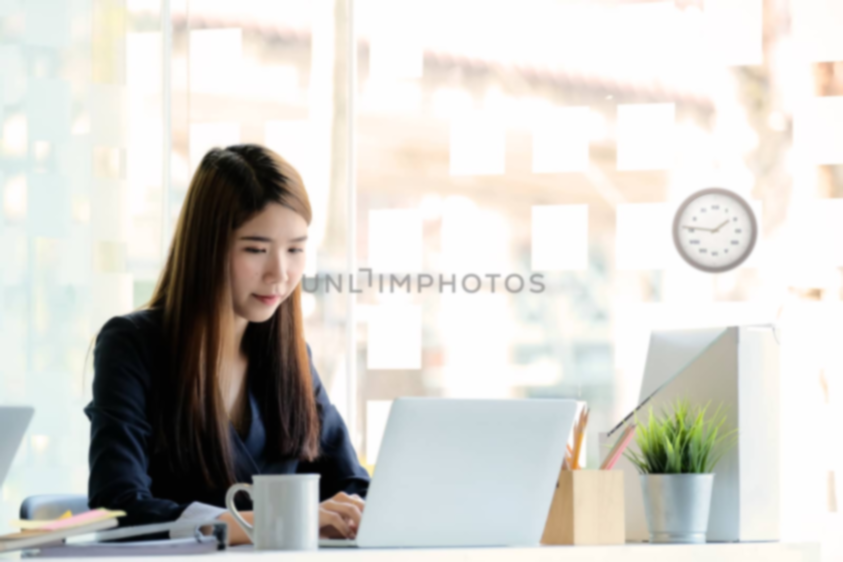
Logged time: 1:46
